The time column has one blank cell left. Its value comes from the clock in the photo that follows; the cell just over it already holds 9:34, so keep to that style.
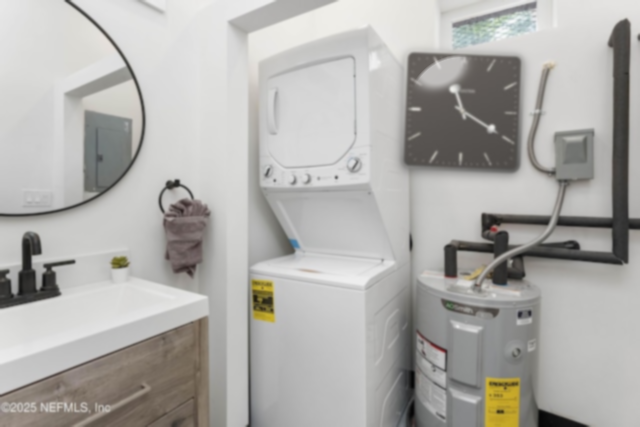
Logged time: 11:20
